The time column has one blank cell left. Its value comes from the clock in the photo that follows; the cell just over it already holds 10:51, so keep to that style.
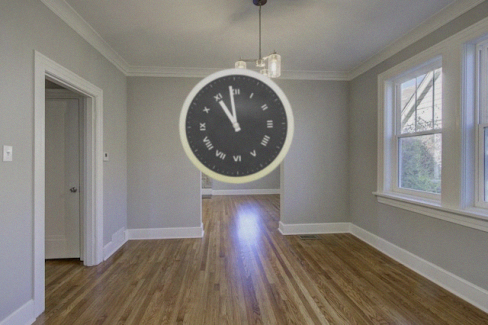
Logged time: 10:59
